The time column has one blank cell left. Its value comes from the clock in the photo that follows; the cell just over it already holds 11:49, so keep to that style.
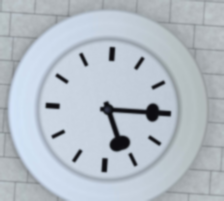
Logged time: 5:15
